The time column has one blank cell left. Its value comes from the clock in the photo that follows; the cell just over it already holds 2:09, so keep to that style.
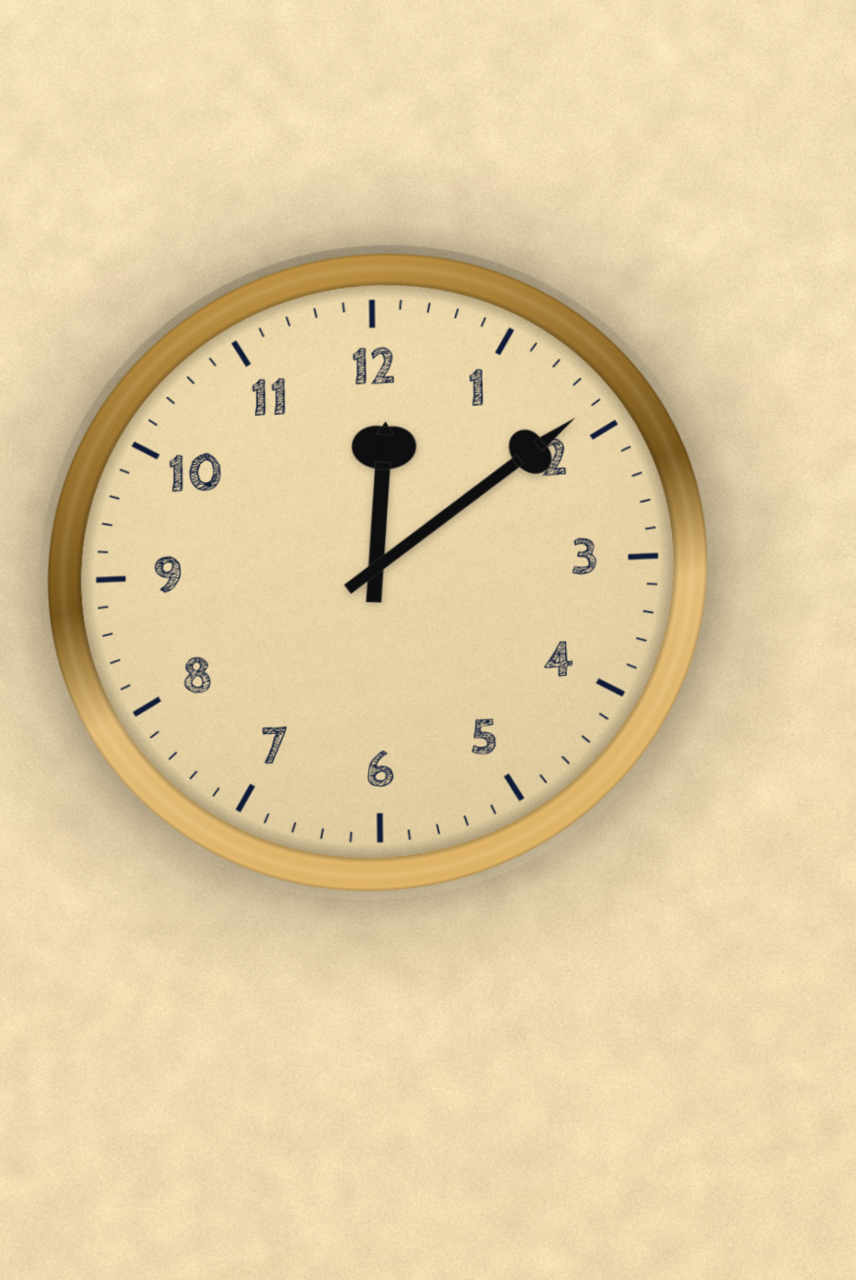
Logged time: 12:09
